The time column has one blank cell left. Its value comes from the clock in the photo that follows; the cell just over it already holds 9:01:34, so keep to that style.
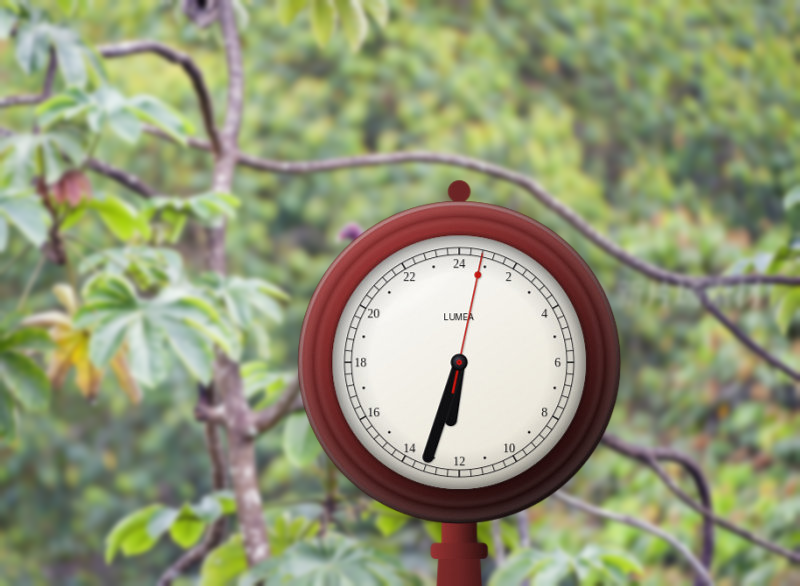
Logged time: 12:33:02
